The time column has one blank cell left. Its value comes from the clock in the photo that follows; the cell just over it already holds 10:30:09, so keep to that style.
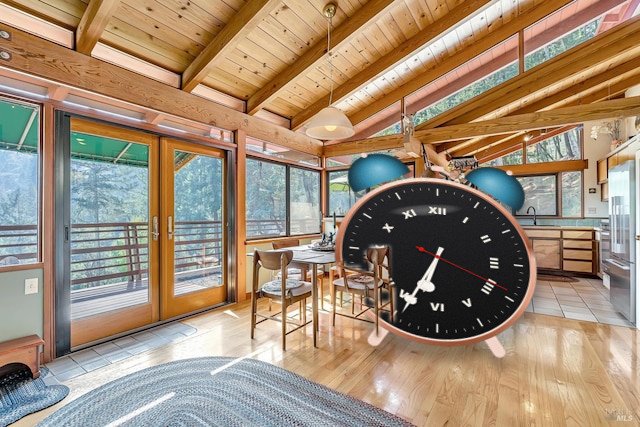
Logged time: 6:34:19
